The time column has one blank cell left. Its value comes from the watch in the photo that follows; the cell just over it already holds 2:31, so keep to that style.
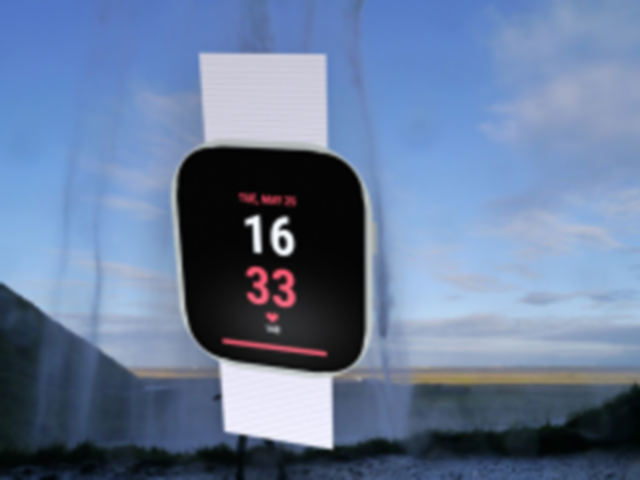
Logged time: 16:33
